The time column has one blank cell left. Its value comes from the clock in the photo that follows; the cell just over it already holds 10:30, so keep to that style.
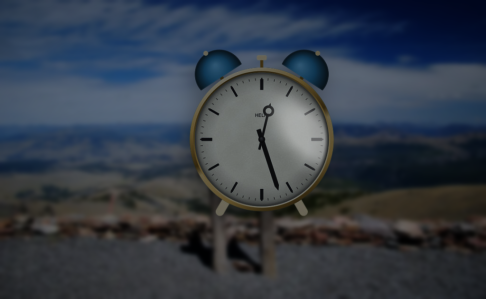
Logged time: 12:27
